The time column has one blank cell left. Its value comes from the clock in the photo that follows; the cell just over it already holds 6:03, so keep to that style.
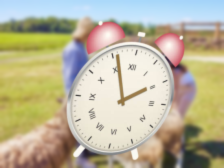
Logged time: 1:56
